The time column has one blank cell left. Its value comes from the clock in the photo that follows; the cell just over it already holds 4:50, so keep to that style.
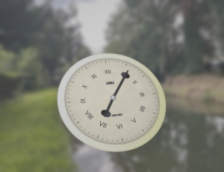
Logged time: 7:06
